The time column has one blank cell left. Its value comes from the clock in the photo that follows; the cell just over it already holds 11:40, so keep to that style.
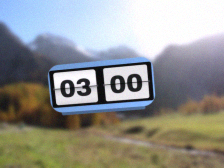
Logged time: 3:00
